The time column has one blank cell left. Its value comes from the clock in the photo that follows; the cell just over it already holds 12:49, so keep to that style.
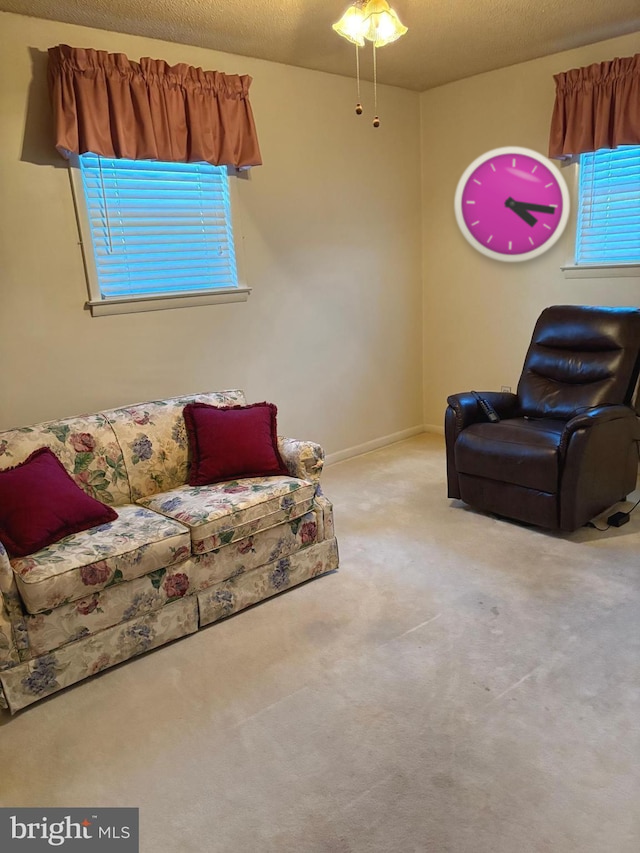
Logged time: 4:16
